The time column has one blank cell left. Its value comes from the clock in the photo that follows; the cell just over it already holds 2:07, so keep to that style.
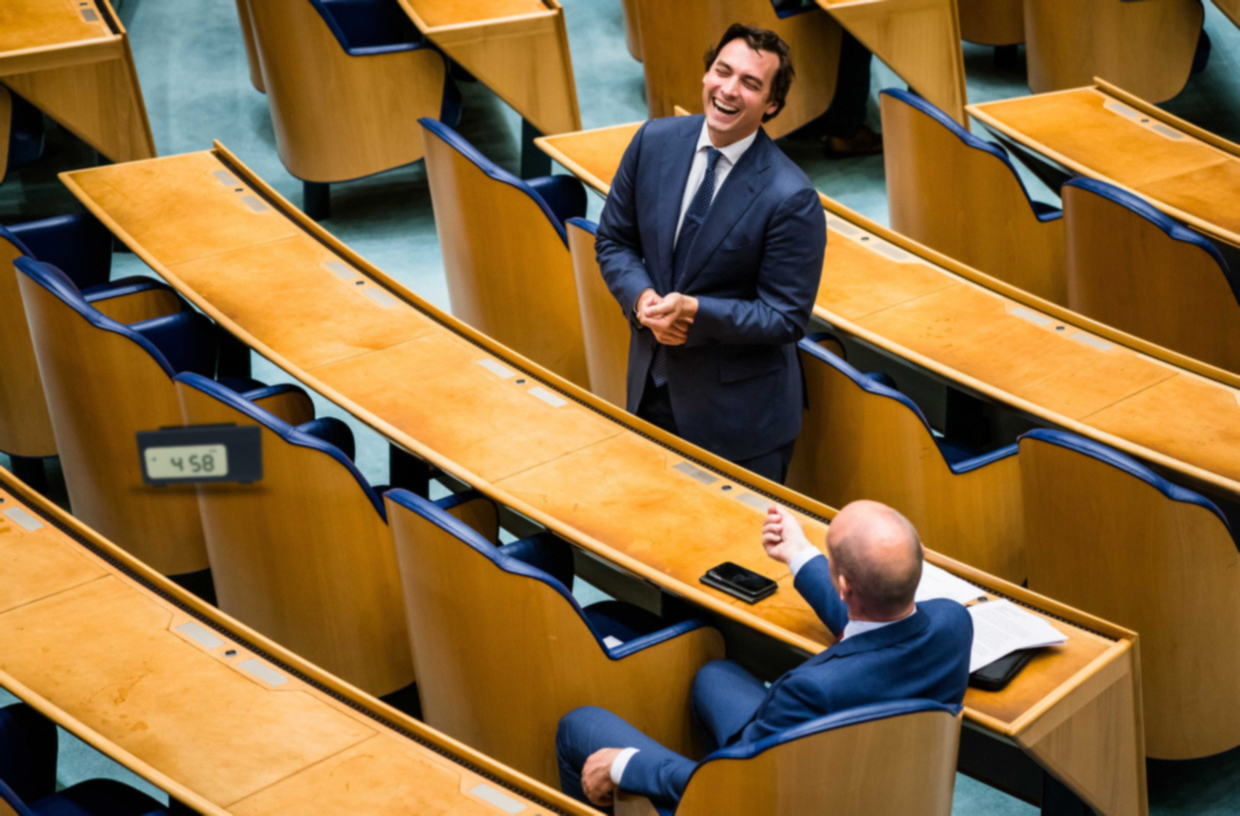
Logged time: 4:58
